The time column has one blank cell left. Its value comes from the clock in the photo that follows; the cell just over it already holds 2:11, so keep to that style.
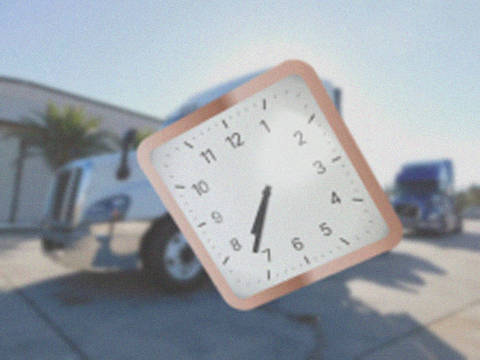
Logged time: 7:37
